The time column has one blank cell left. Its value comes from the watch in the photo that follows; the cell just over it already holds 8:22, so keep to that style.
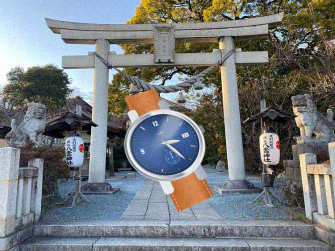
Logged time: 3:26
